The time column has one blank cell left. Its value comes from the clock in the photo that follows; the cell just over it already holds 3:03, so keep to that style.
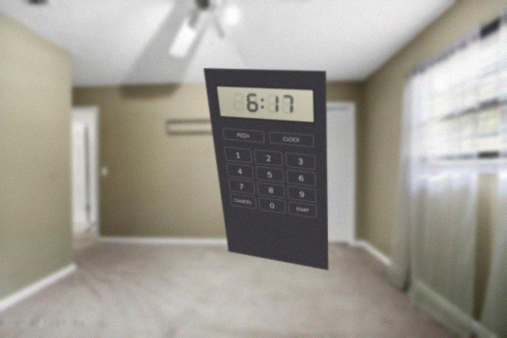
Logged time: 6:17
